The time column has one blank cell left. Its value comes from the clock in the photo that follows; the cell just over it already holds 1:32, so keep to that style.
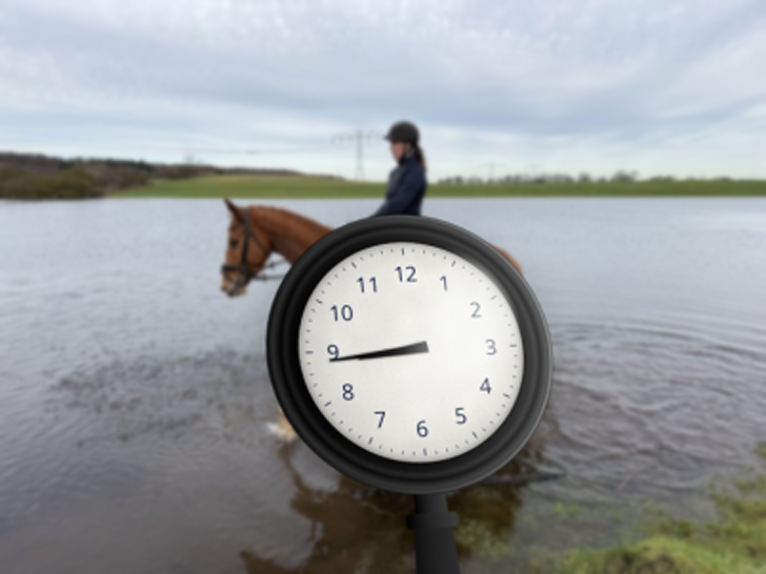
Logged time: 8:44
